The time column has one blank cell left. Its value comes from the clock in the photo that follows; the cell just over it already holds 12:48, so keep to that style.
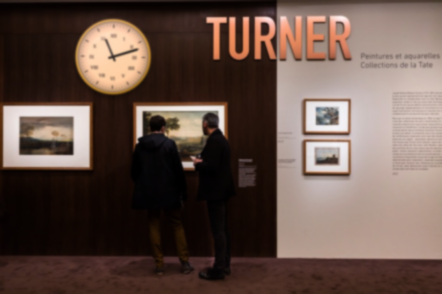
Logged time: 11:12
